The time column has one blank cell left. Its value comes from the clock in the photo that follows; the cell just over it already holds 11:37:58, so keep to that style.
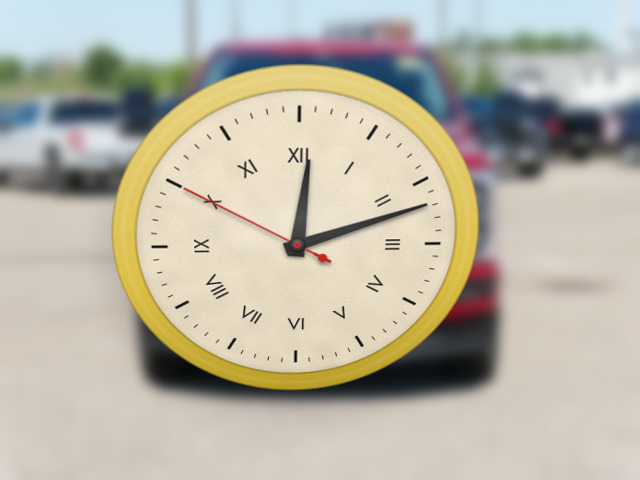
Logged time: 12:11:50
